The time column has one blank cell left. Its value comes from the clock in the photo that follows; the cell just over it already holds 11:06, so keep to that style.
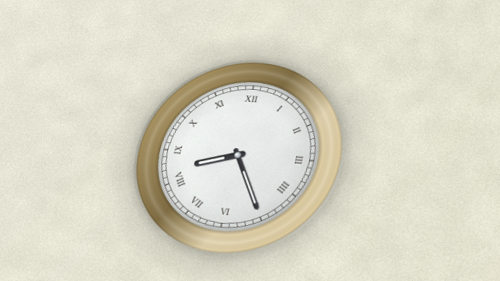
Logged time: 8:25
